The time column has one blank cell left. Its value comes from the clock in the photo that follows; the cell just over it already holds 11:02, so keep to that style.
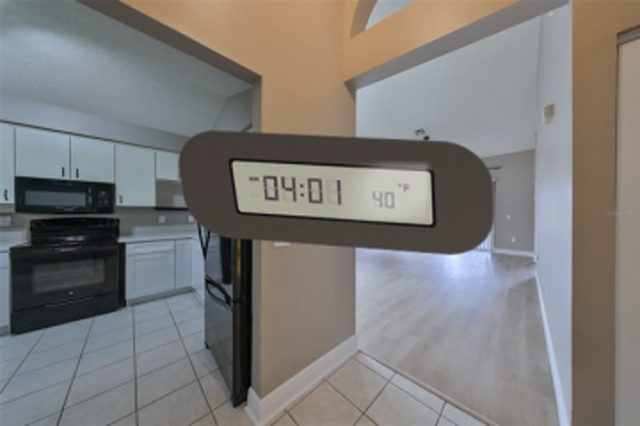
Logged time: 4:01
